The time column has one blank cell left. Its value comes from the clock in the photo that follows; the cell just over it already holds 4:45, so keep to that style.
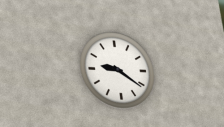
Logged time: 9:21
